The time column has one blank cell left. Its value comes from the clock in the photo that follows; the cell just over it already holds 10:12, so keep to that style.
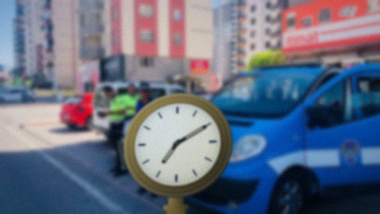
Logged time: 7:10
